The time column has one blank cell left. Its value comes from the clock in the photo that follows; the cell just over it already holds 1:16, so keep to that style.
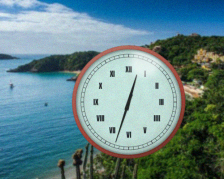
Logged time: 12:33
